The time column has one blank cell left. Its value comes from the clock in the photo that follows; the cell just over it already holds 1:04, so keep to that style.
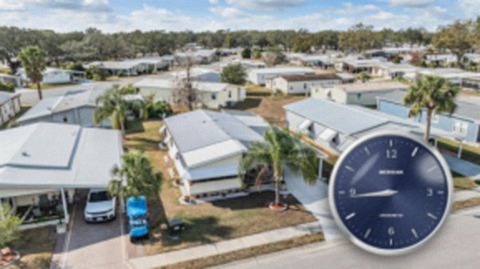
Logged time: 8:44
